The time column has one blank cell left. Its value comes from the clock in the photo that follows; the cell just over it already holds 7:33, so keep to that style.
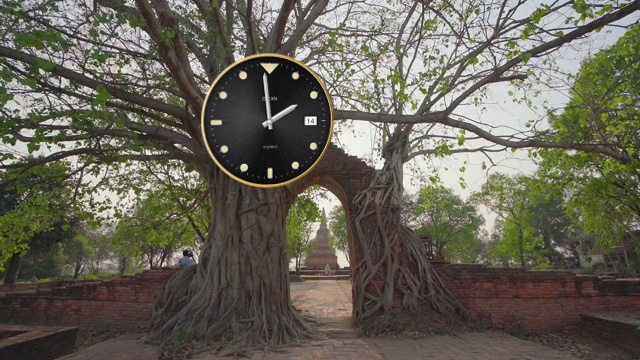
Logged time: 1:59
